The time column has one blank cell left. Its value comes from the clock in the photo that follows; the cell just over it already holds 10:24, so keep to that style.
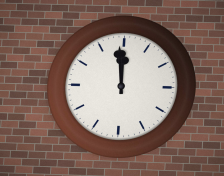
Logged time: 11:59
